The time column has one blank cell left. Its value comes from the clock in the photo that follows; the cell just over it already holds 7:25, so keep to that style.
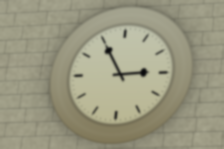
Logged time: 2:55
